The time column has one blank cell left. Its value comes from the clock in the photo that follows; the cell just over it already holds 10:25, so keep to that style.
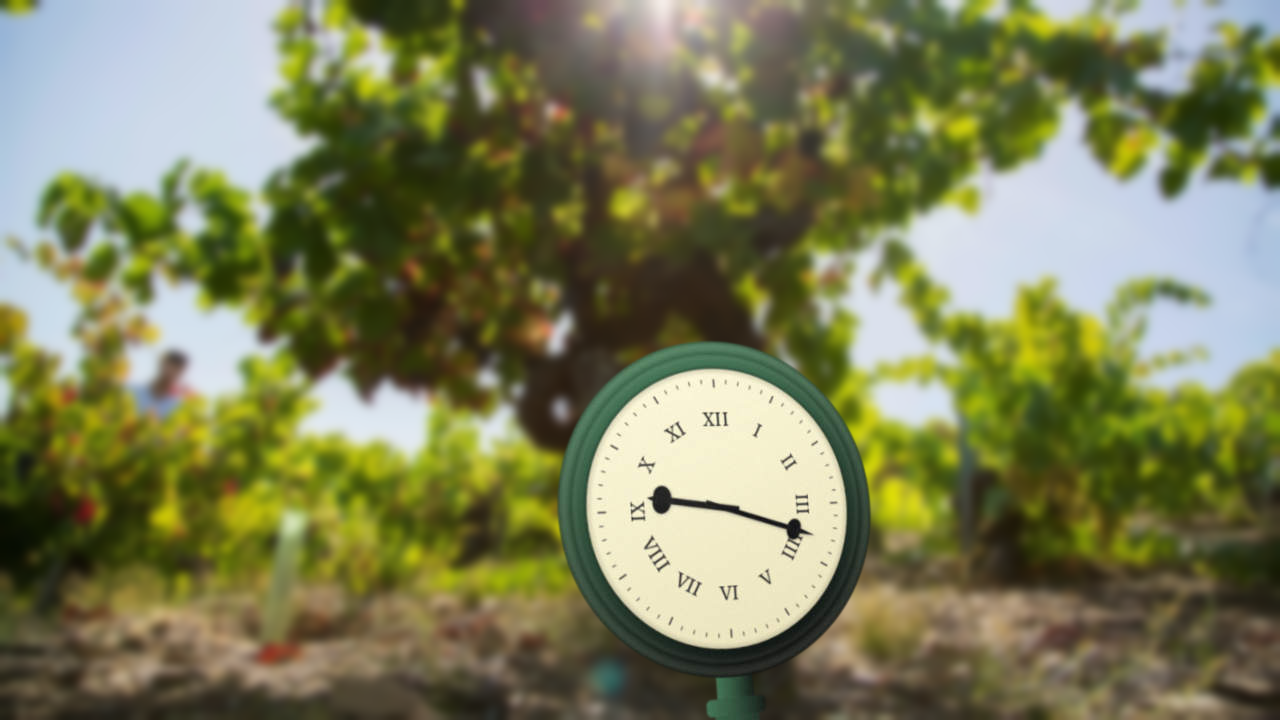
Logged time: 9:18
